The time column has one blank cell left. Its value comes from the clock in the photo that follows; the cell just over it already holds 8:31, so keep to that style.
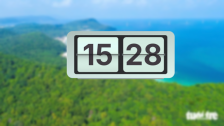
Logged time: 15:28
